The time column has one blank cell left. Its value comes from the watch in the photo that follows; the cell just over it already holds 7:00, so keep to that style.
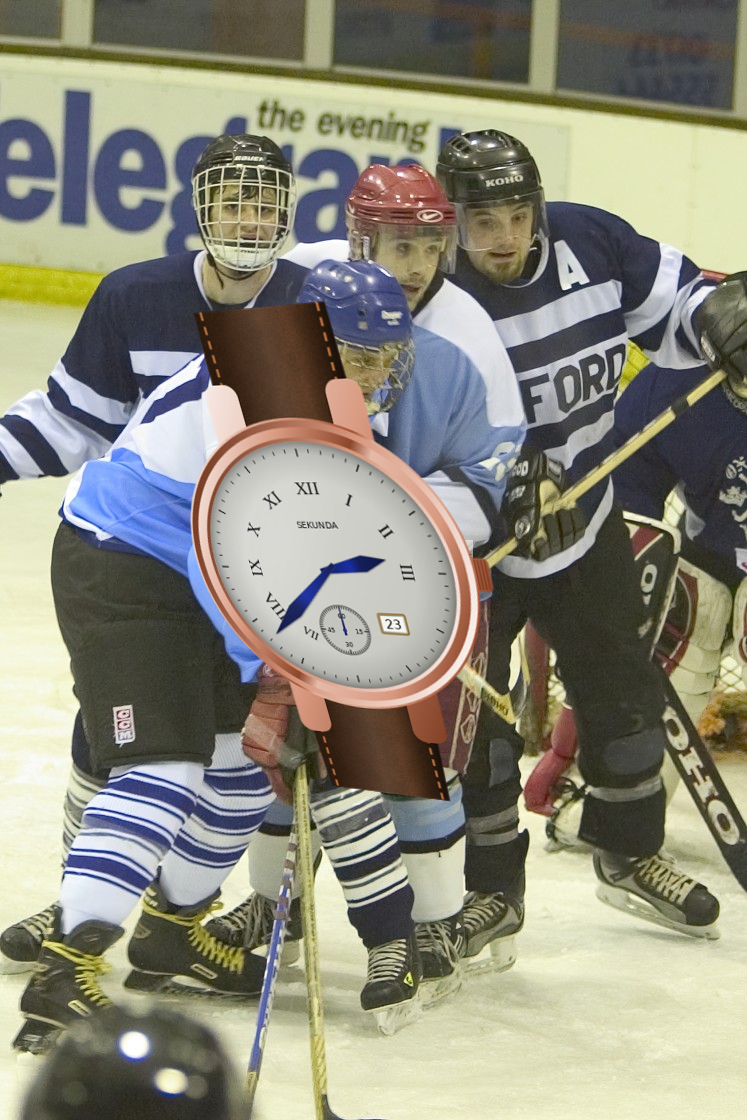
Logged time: 2:38
